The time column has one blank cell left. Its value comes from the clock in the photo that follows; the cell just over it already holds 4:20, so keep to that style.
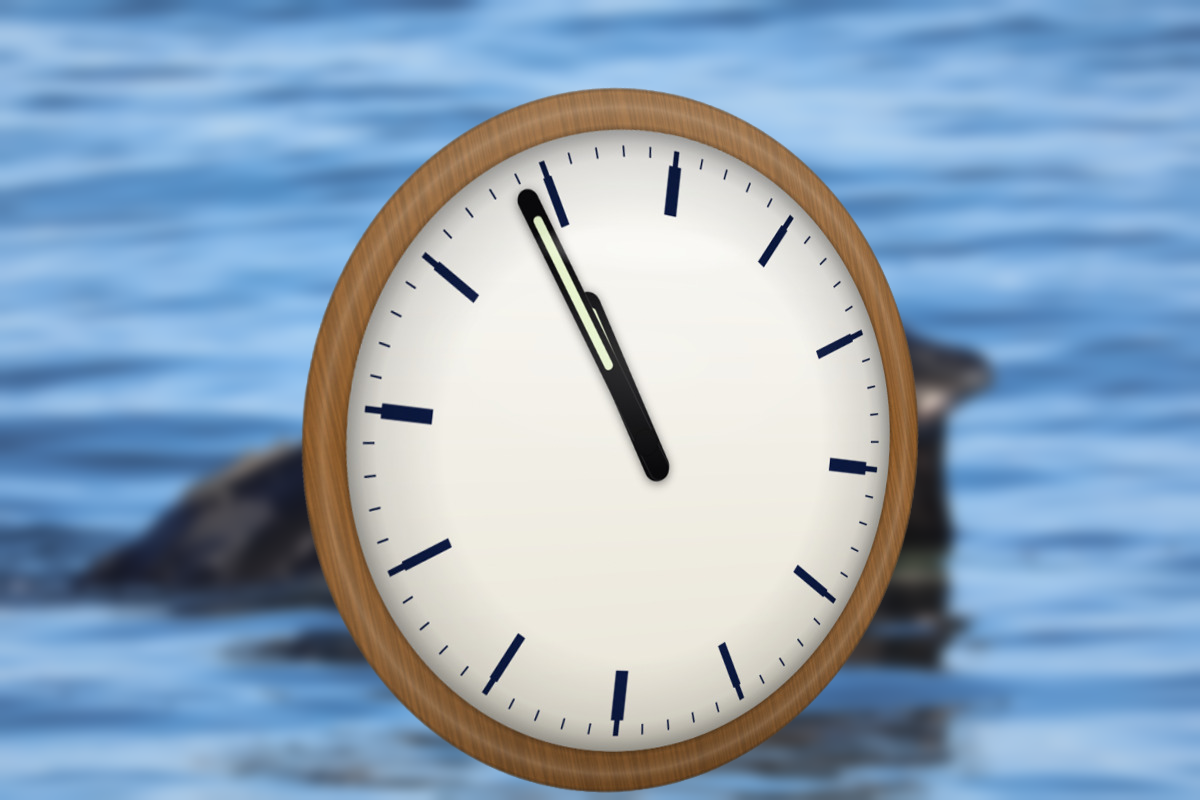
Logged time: 10:54
